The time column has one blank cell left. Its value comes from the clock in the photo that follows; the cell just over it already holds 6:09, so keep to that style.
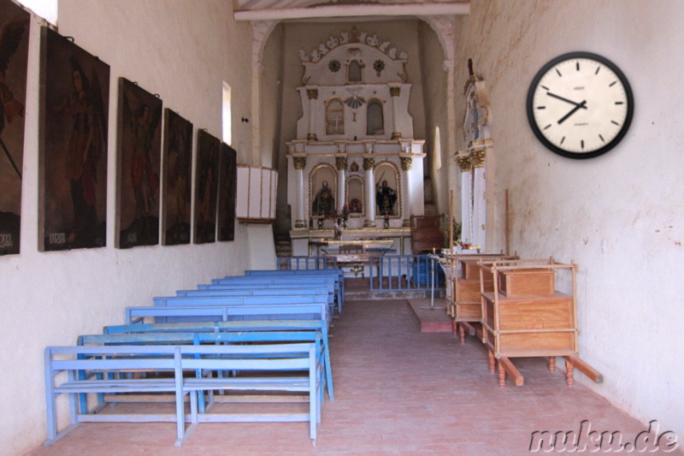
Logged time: 7:49
